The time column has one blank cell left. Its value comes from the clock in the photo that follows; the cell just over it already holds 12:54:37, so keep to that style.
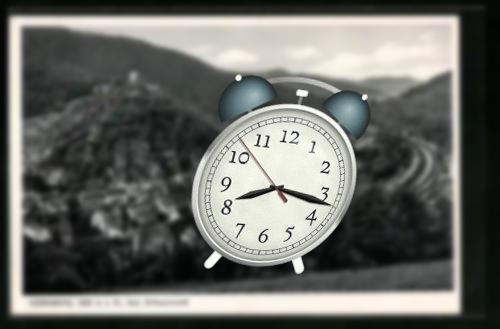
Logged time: 8:16:52
